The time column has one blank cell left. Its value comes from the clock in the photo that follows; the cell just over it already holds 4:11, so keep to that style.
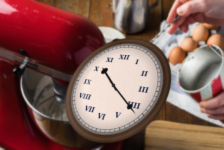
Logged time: 10:21
